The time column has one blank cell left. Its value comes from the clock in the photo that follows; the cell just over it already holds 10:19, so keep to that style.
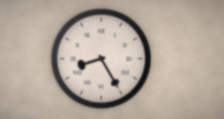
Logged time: 8:25
